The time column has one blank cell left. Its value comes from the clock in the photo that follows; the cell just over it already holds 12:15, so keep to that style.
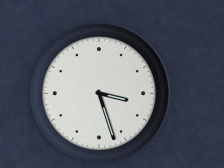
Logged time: 3:27
